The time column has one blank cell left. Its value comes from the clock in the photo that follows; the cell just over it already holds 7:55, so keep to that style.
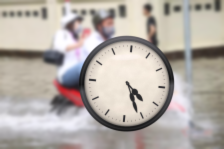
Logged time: 4:26
